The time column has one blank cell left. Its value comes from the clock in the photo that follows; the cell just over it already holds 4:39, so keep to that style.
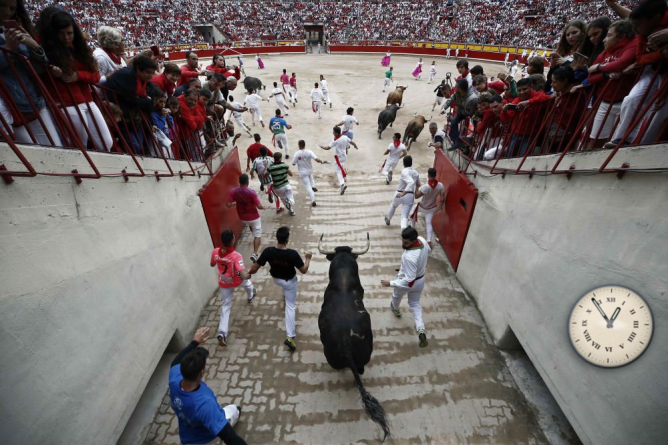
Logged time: 12:54
